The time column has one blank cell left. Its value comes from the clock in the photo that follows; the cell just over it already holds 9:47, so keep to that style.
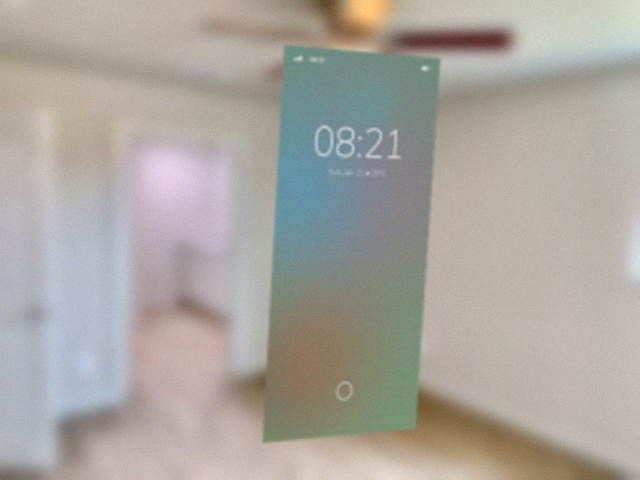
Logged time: 8:21
